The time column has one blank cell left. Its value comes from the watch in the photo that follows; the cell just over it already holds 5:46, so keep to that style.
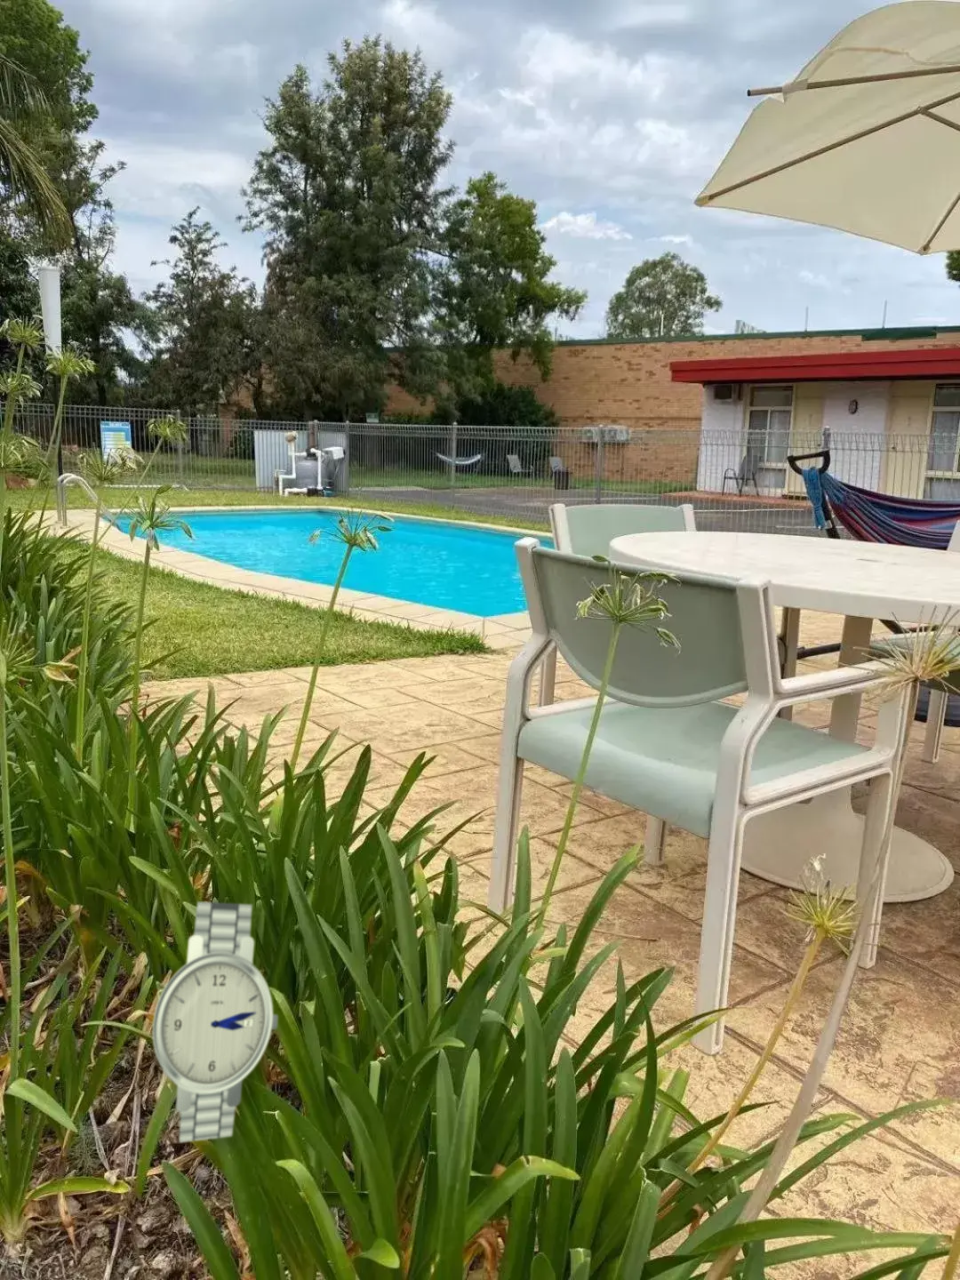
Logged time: 3:13
